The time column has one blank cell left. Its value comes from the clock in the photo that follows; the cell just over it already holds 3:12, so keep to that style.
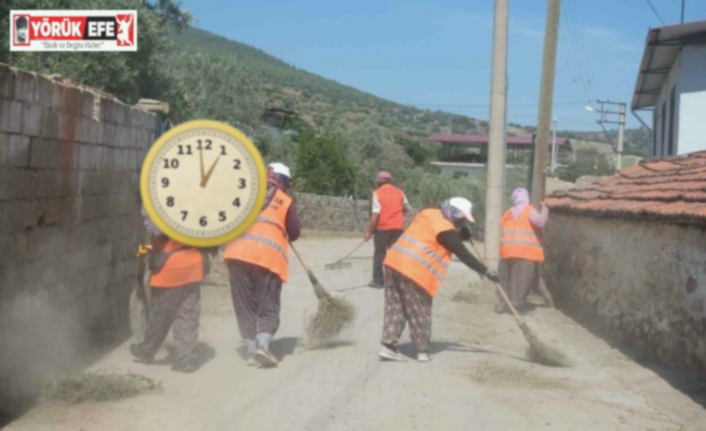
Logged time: 12:59
